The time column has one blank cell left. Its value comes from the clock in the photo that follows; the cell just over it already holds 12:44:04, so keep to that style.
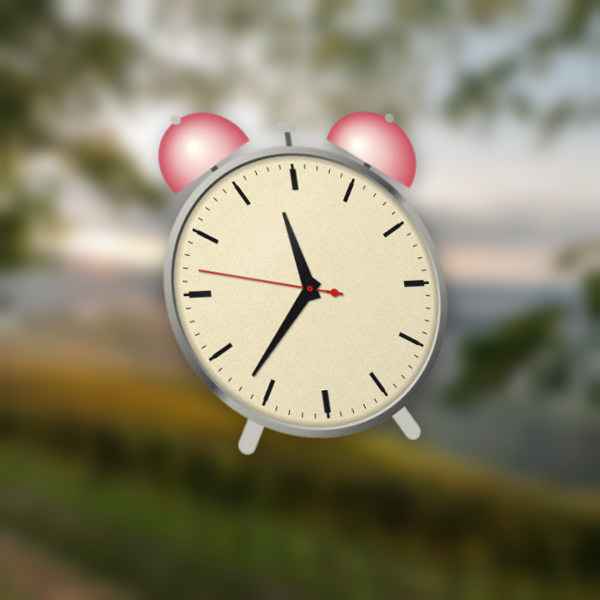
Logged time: 11:36:47
